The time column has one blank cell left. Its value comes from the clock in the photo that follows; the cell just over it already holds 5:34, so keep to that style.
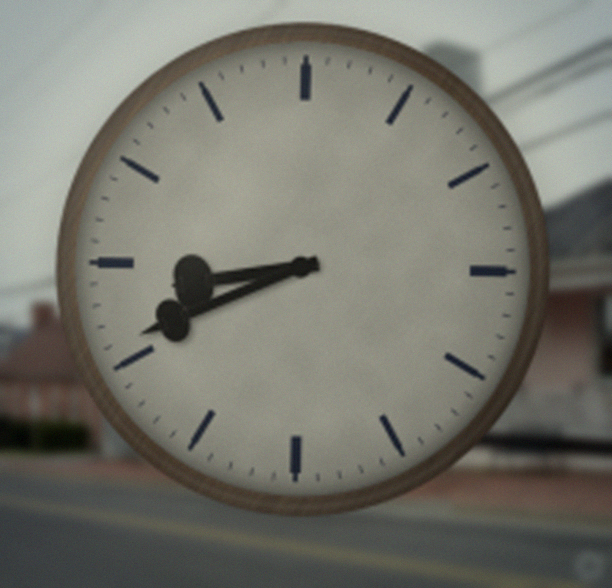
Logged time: 8:41
